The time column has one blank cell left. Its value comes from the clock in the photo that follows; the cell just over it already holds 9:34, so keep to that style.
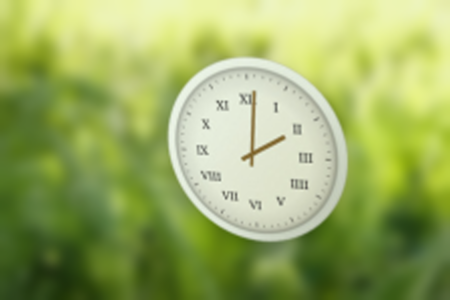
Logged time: 2:01
